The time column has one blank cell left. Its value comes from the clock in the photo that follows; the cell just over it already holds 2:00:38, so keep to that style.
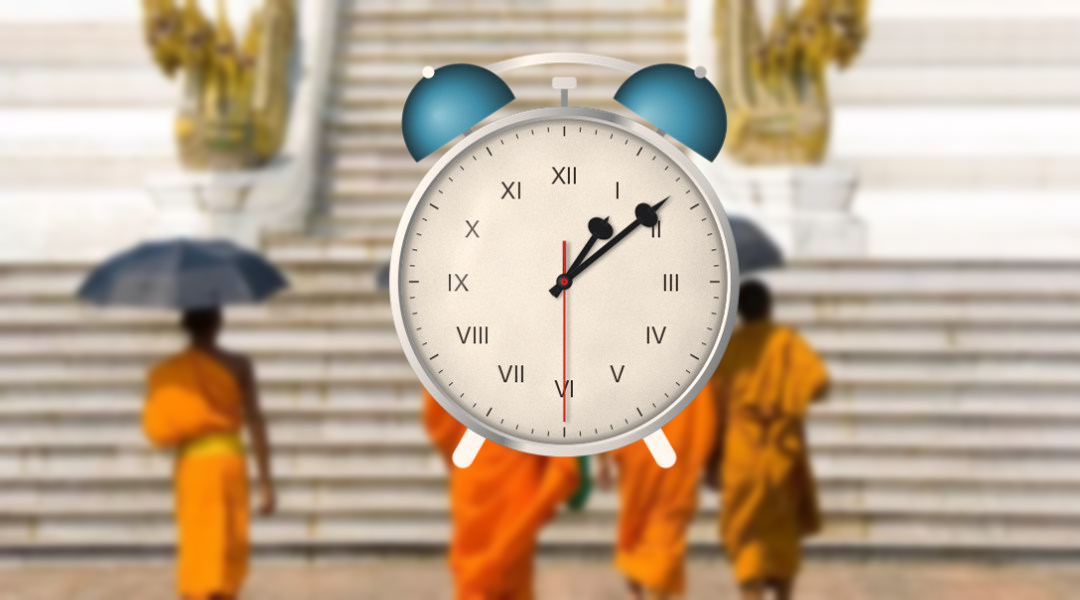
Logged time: 1:08:30
